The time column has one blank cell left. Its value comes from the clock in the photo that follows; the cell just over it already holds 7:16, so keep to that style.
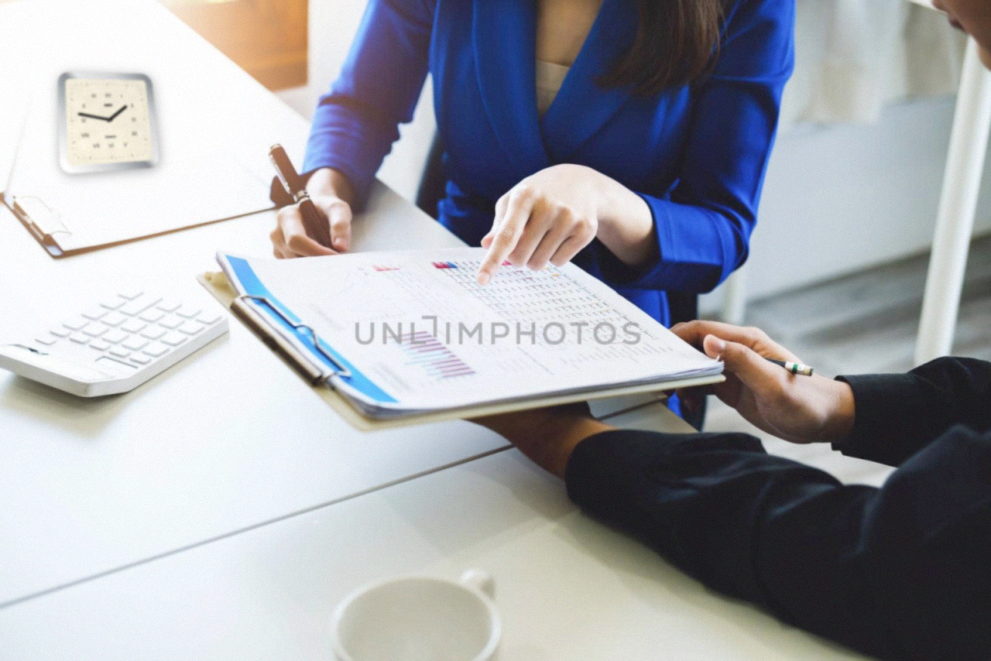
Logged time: 1:47
